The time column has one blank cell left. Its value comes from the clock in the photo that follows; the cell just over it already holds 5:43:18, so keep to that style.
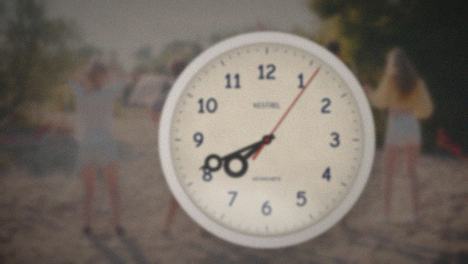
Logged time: 7:41:06
